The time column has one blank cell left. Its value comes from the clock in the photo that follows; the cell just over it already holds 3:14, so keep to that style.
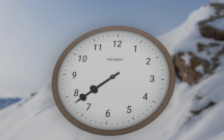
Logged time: 7:38
